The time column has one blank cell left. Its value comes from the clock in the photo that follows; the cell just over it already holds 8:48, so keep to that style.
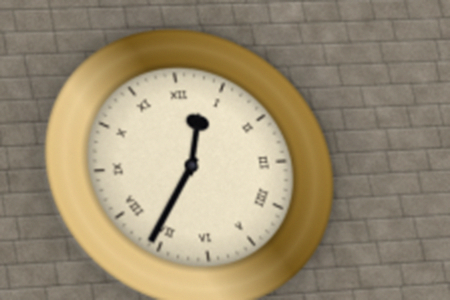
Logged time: 12:36
